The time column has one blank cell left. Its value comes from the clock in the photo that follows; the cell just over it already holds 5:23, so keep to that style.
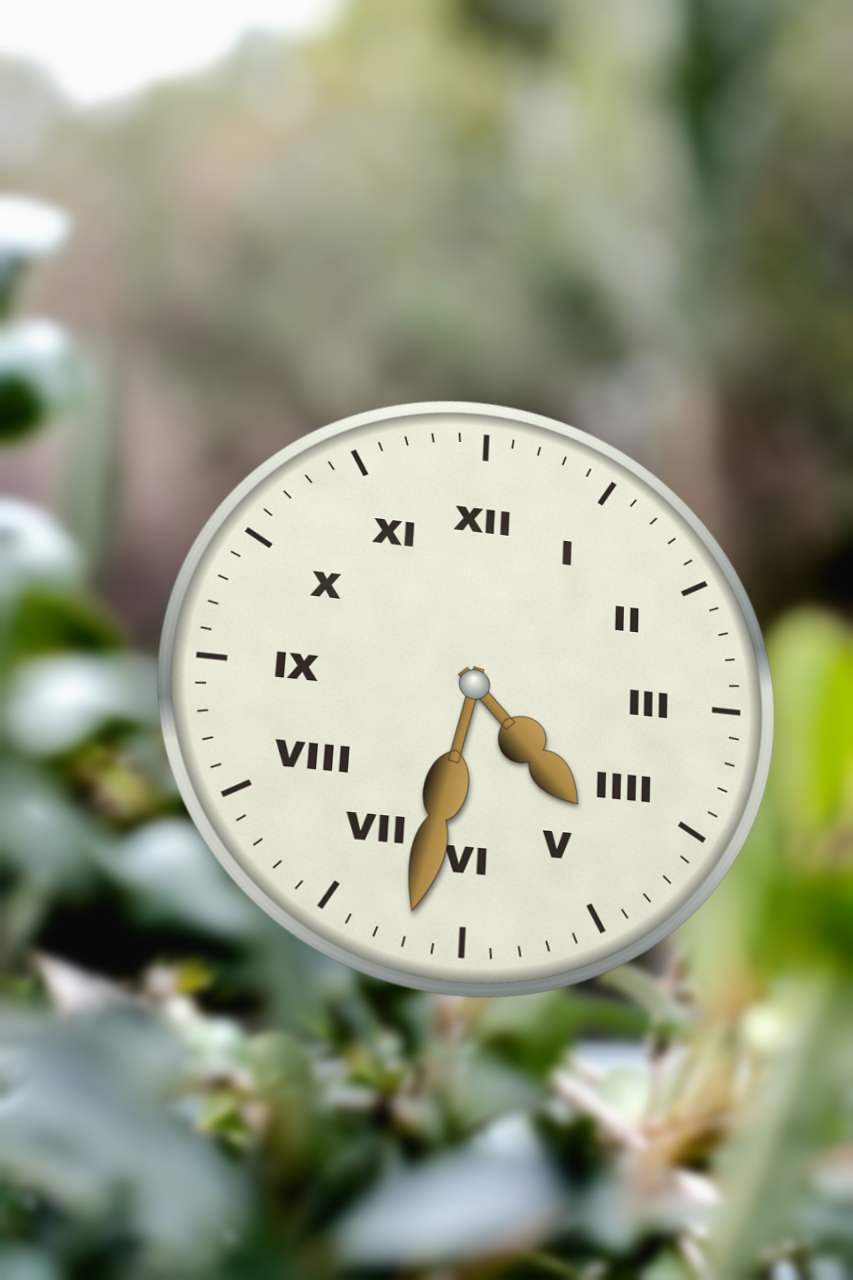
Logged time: 4:32
